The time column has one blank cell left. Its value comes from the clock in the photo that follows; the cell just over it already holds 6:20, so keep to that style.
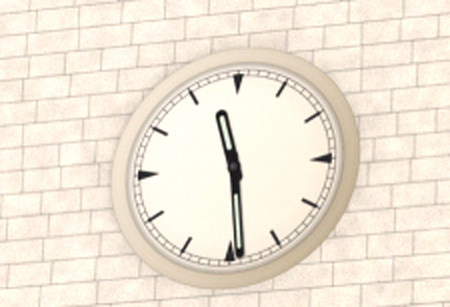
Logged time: 11:29
